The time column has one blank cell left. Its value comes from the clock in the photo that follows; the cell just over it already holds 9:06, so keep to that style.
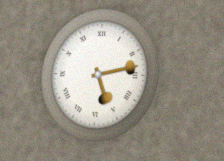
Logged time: 5:13
